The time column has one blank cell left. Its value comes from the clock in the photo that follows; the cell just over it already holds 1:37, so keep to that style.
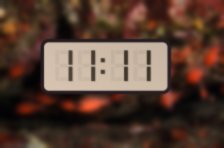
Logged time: 11:11
